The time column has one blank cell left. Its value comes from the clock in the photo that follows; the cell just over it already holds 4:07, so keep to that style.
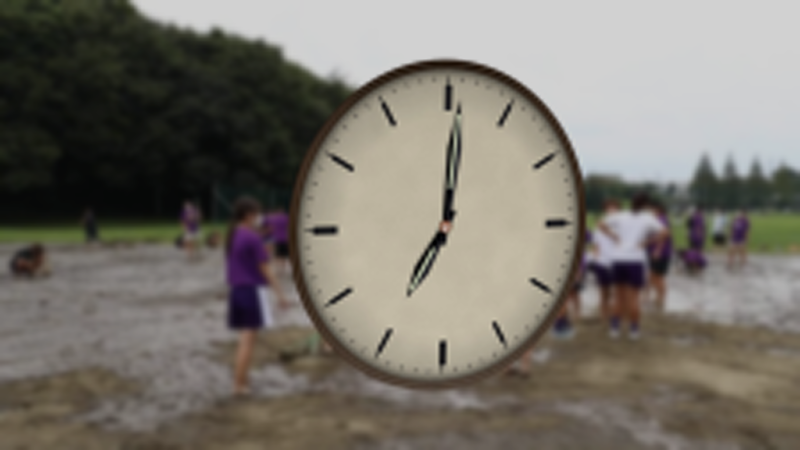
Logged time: 7:01
